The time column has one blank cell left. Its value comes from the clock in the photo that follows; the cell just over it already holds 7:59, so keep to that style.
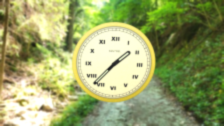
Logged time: 1:37
